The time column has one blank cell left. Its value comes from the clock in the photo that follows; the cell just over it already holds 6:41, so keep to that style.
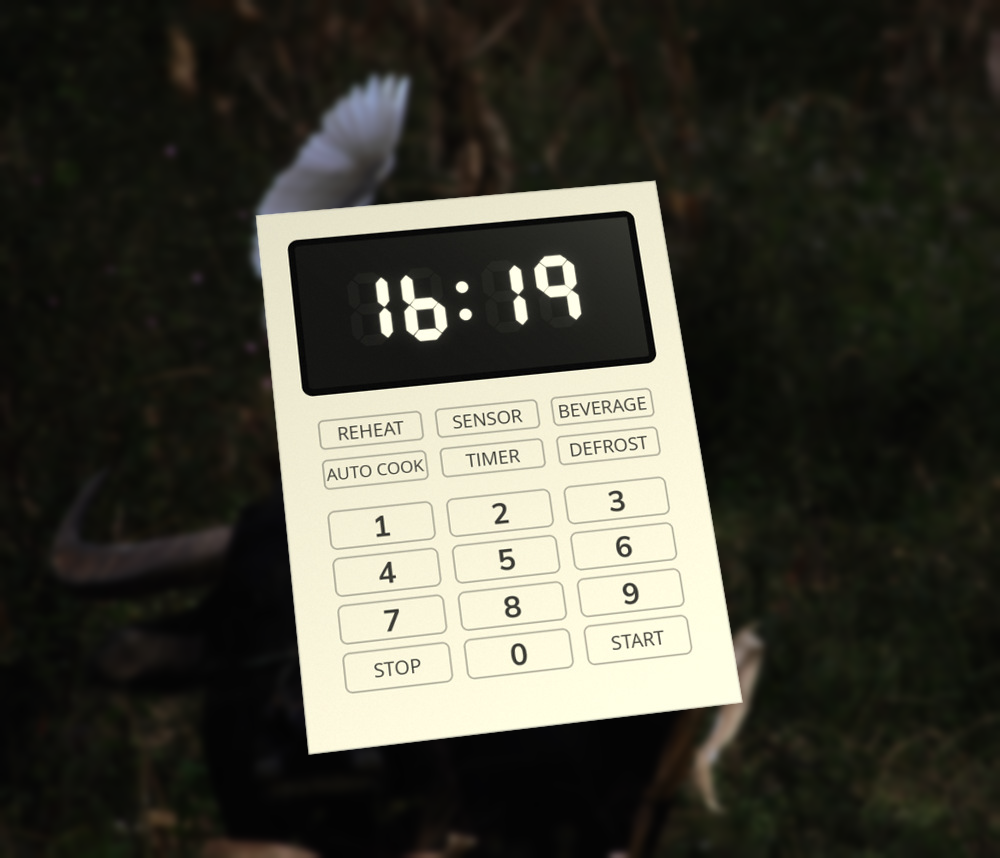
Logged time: 16:19
